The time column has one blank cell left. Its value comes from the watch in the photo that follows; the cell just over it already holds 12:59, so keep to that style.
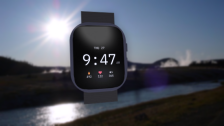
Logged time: 9:47
